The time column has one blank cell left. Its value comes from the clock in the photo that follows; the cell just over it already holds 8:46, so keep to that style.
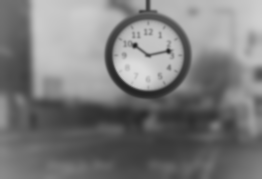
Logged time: 10:13
